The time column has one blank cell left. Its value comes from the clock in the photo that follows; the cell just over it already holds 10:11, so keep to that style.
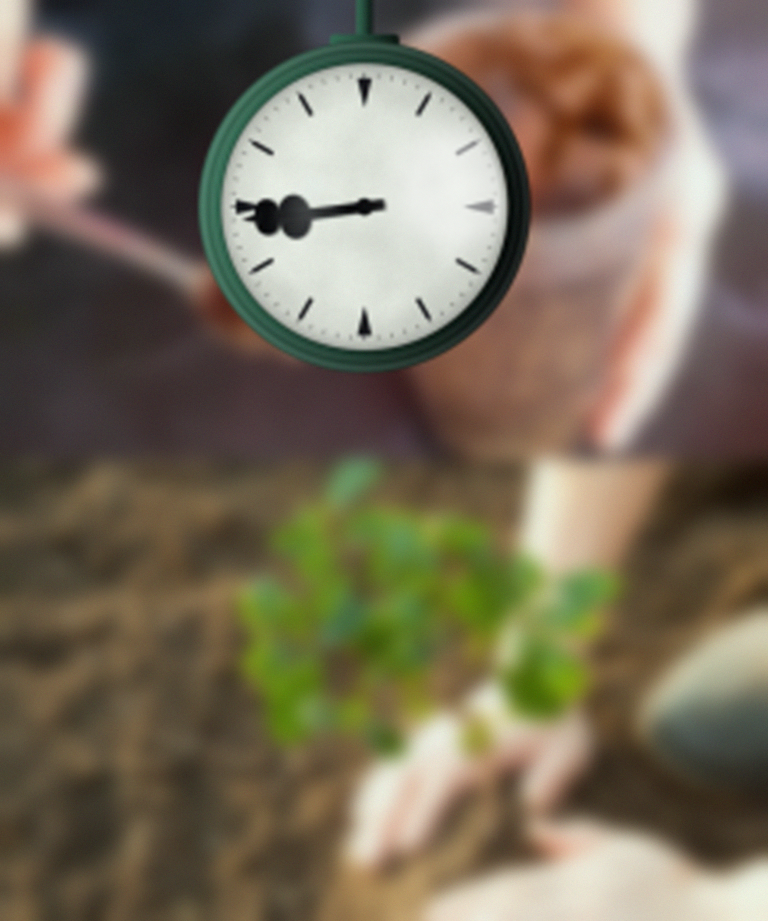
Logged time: 8:44
